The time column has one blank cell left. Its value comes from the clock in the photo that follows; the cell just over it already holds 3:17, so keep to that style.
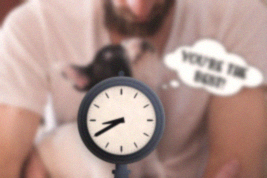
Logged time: 8:40
